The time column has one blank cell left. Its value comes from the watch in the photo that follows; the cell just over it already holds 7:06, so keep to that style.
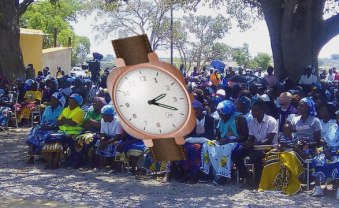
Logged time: 2:19
